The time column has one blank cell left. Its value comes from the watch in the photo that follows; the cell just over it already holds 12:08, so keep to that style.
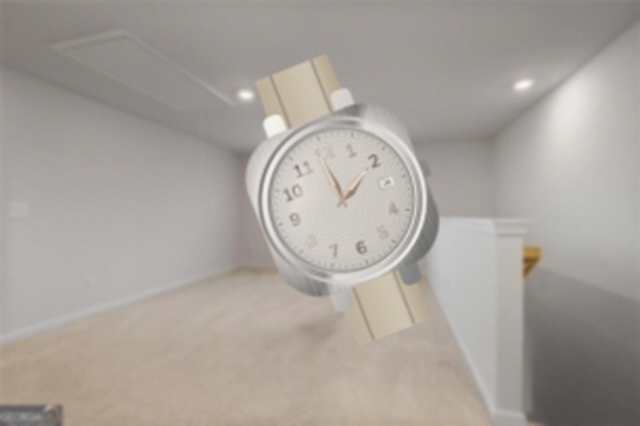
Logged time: 1:59
